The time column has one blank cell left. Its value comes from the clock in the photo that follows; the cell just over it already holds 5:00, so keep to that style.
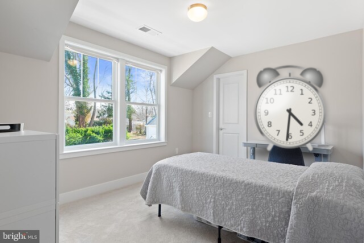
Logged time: 4:31
